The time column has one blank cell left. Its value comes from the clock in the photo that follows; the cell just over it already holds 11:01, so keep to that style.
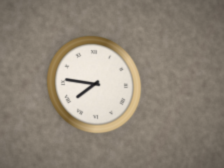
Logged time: 7:46
